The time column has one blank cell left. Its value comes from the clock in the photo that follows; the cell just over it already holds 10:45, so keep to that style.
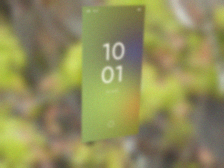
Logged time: 10:01
